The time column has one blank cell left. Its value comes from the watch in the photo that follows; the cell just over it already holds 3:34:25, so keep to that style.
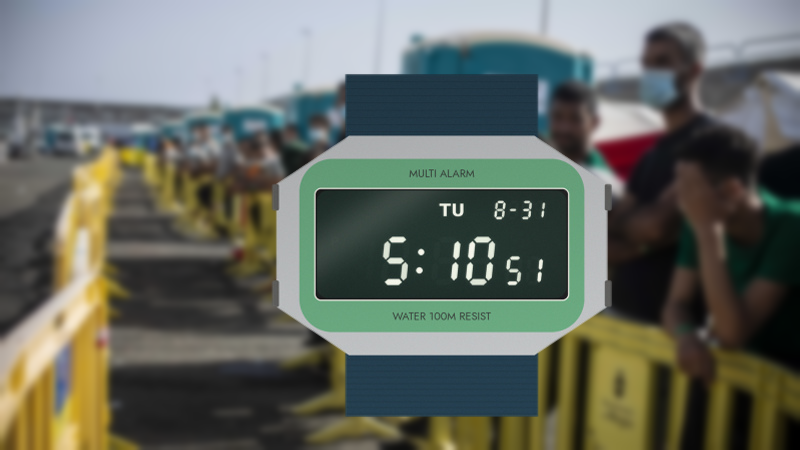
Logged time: 5:10:51
